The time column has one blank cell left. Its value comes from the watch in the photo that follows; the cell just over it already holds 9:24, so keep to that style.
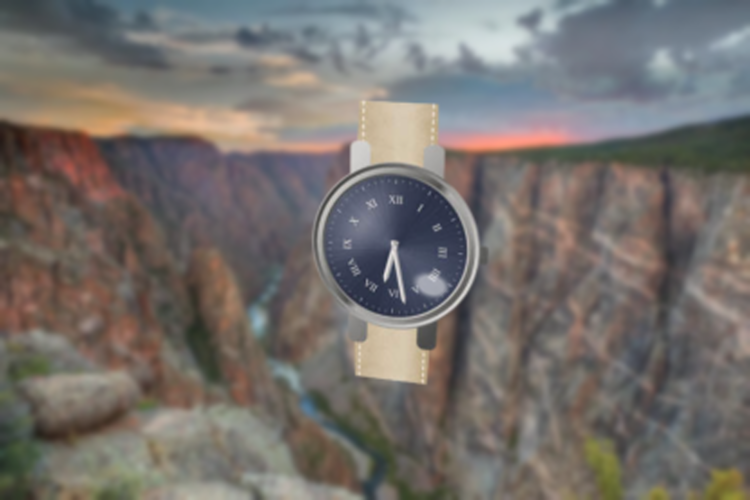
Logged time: 6:28
